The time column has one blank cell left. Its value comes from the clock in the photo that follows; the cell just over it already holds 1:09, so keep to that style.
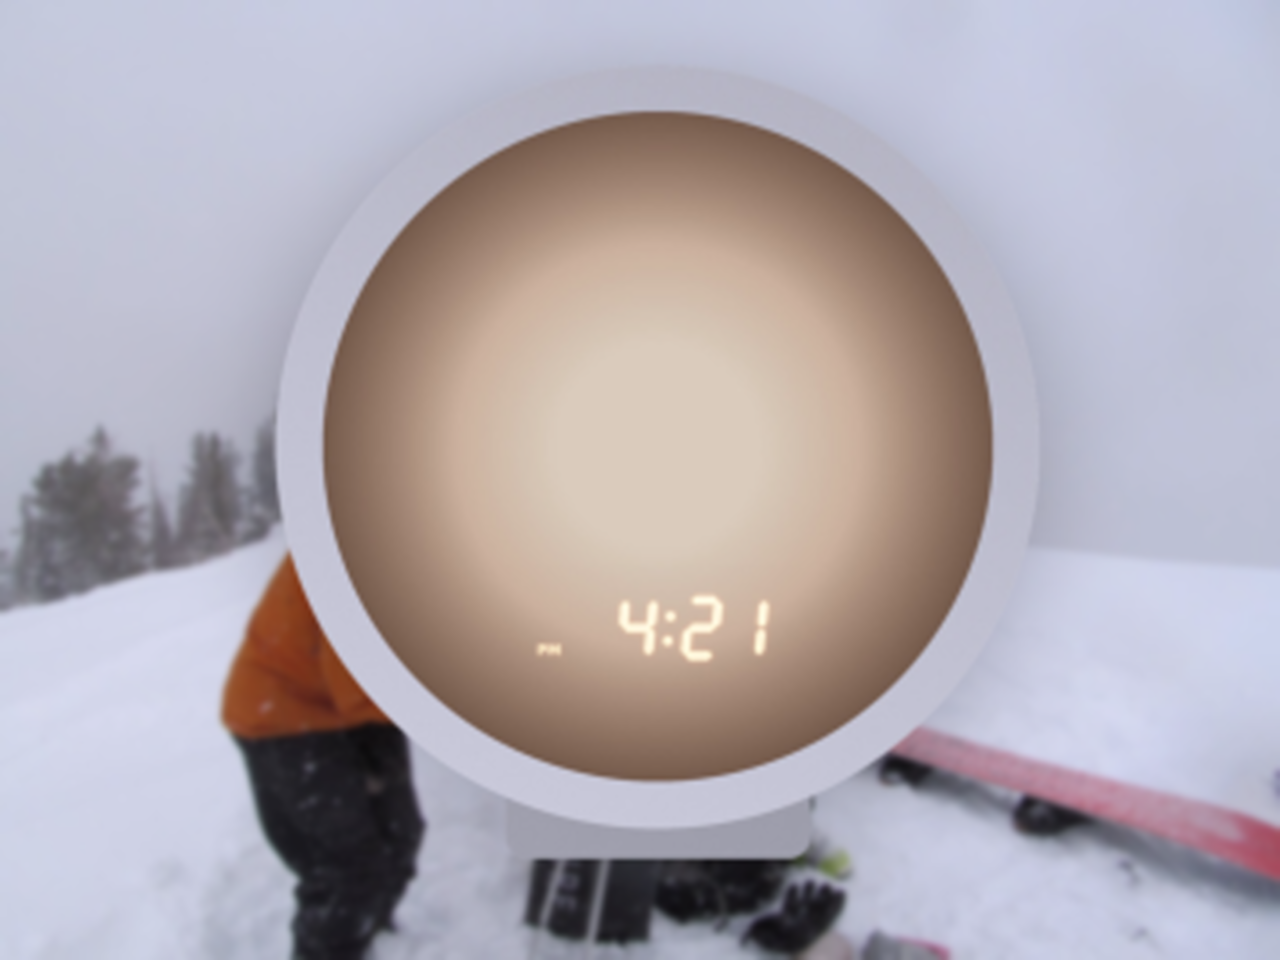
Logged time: 4:21
